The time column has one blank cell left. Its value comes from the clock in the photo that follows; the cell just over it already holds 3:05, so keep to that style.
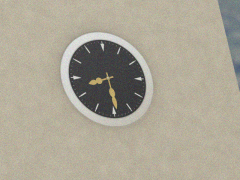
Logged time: 8:29
